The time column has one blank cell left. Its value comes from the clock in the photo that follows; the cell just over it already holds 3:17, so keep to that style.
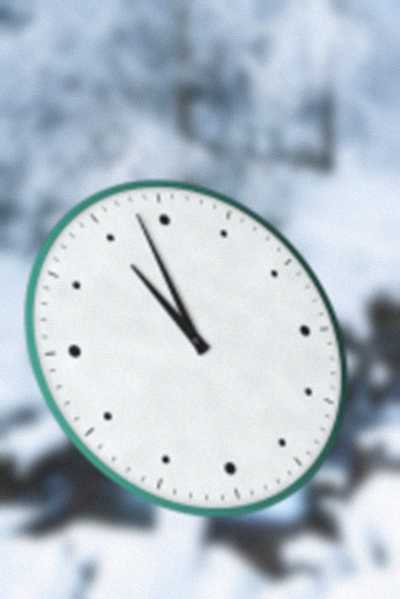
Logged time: 10:58
